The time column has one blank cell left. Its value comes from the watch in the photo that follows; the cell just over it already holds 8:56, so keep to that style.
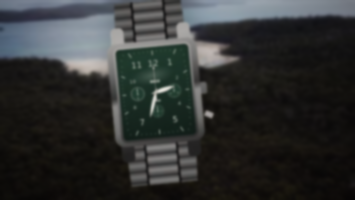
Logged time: 2:33
